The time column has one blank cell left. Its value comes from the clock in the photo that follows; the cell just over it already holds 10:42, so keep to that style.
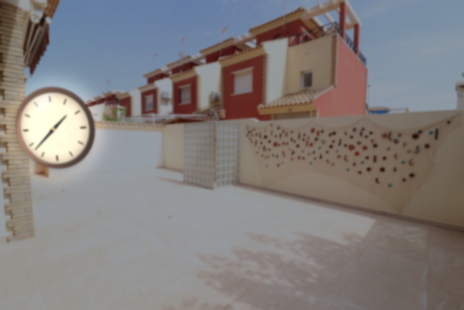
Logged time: 1:38
